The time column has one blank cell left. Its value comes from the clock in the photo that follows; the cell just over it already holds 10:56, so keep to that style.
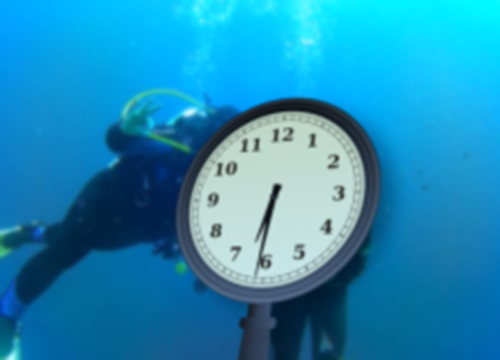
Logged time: 6:31
